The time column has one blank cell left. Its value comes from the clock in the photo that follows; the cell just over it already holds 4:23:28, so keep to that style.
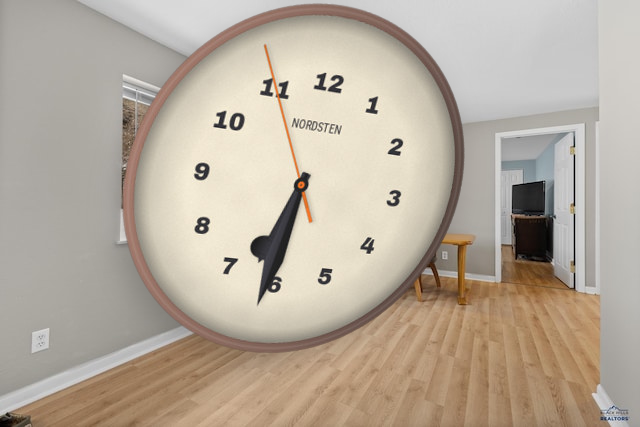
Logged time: 6:30:55
